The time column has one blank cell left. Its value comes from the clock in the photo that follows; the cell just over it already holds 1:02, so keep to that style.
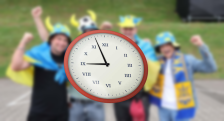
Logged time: 8:57
